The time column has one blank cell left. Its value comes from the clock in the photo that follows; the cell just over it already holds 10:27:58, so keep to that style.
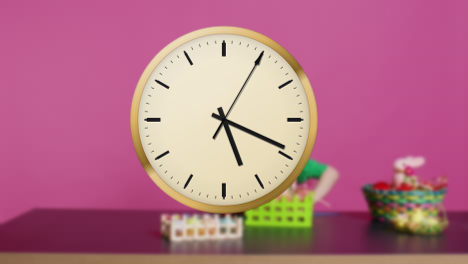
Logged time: 5:19:05
